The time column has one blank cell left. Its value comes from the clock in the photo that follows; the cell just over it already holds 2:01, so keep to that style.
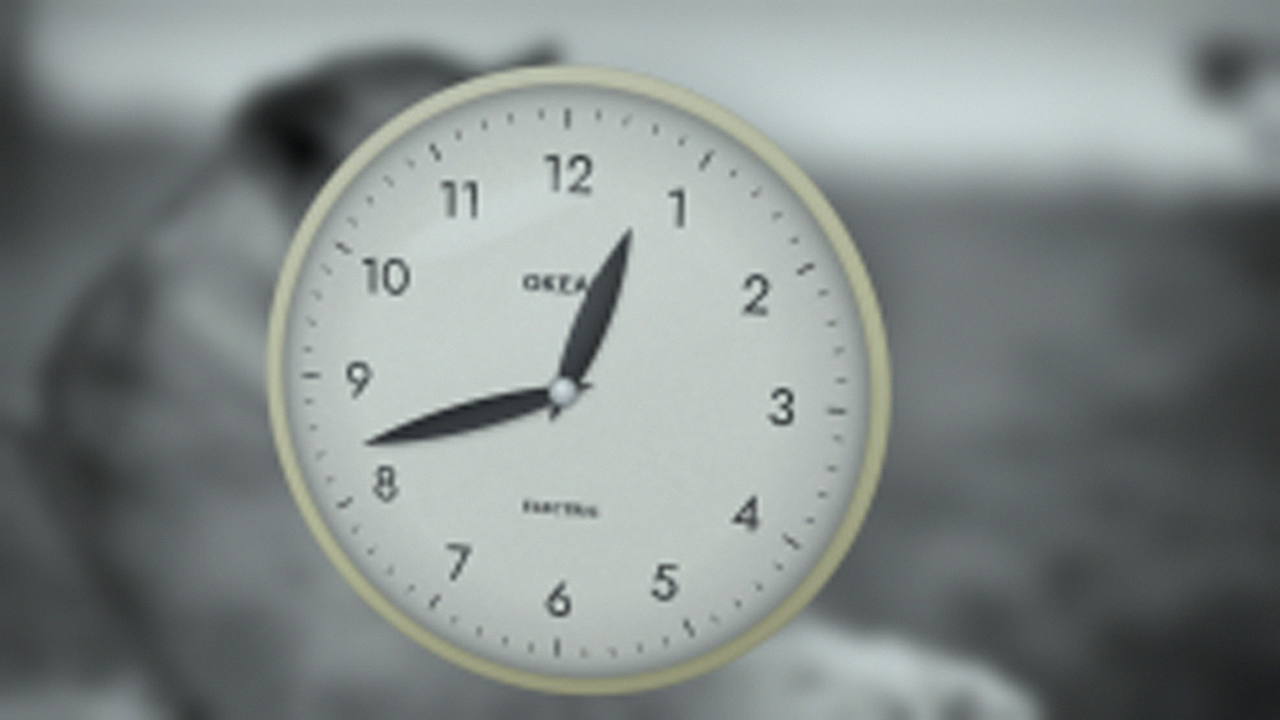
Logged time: 12:42
